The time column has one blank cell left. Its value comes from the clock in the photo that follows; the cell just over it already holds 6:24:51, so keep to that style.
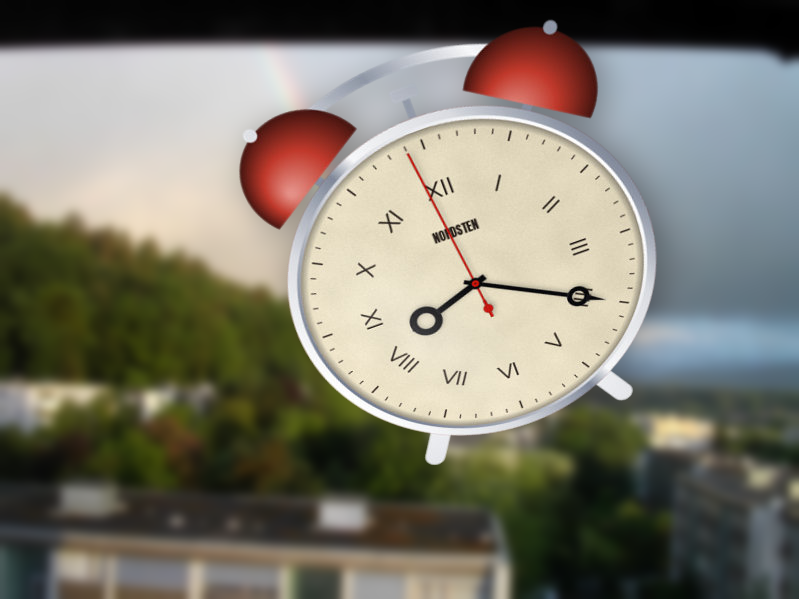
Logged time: 8:19:59
